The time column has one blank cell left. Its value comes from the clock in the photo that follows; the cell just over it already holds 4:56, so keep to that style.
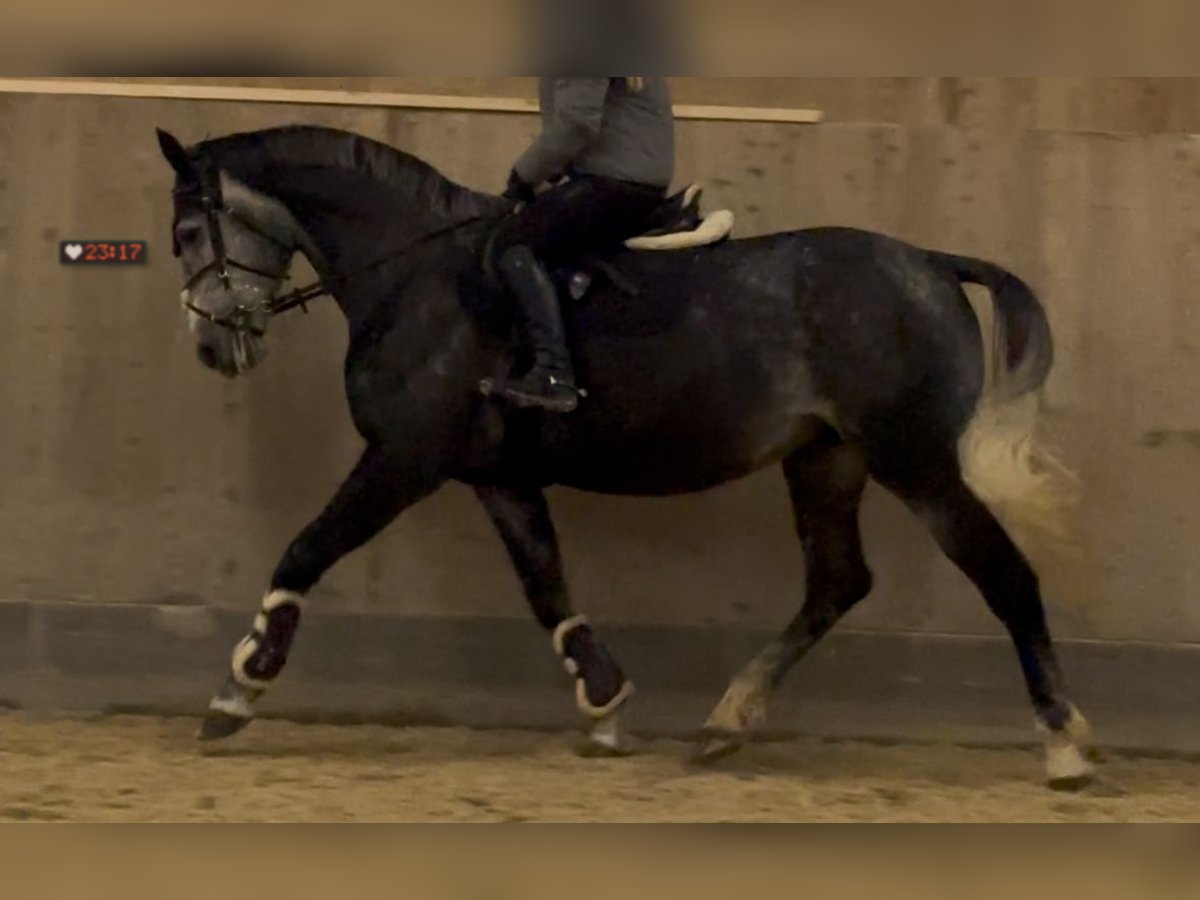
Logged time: 23:17
